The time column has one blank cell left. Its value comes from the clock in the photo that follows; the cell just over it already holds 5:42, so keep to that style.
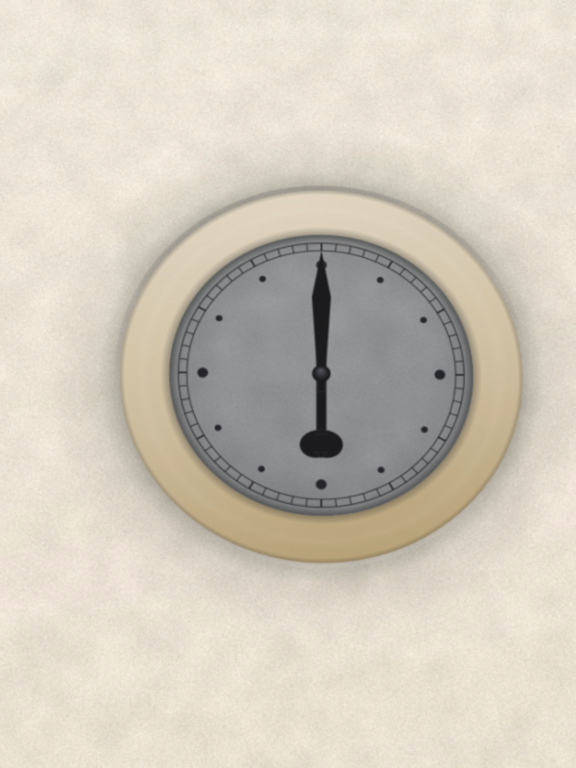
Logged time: 6:00
